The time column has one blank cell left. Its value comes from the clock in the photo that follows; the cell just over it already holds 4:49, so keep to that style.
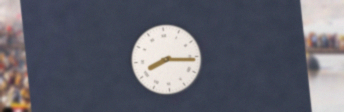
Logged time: 8:16
